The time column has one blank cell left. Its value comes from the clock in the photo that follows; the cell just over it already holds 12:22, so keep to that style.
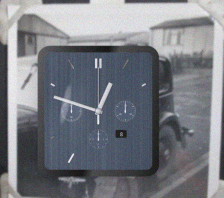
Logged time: 12:48
